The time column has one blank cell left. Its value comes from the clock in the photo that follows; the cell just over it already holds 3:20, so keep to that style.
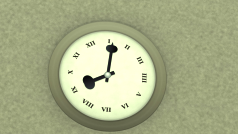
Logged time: 9:06
